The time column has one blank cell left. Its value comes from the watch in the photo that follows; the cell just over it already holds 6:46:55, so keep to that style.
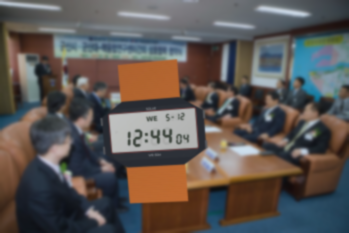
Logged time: 12:44:04
